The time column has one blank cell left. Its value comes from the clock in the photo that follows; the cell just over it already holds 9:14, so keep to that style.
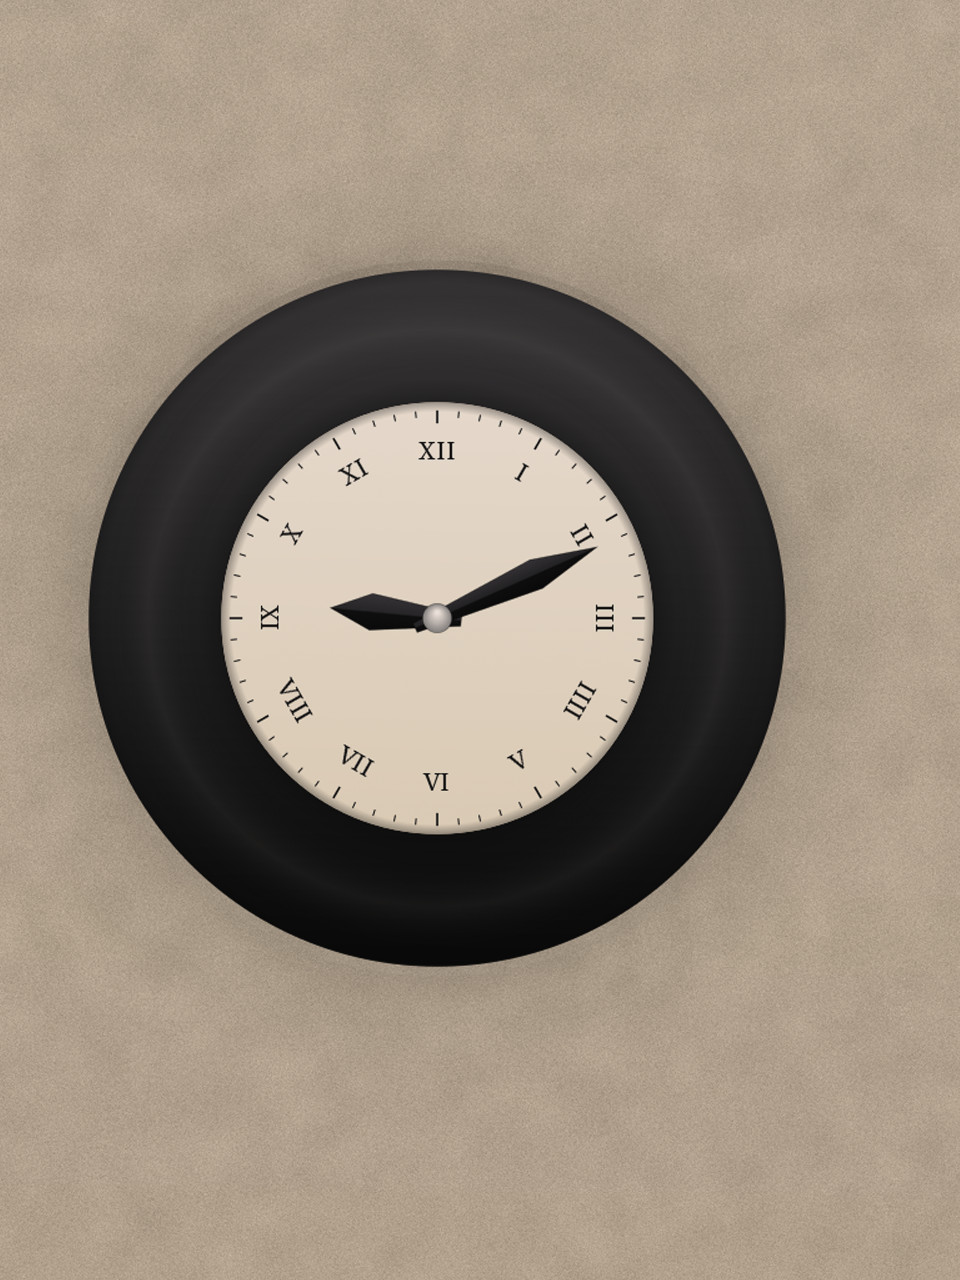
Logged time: 9:11
